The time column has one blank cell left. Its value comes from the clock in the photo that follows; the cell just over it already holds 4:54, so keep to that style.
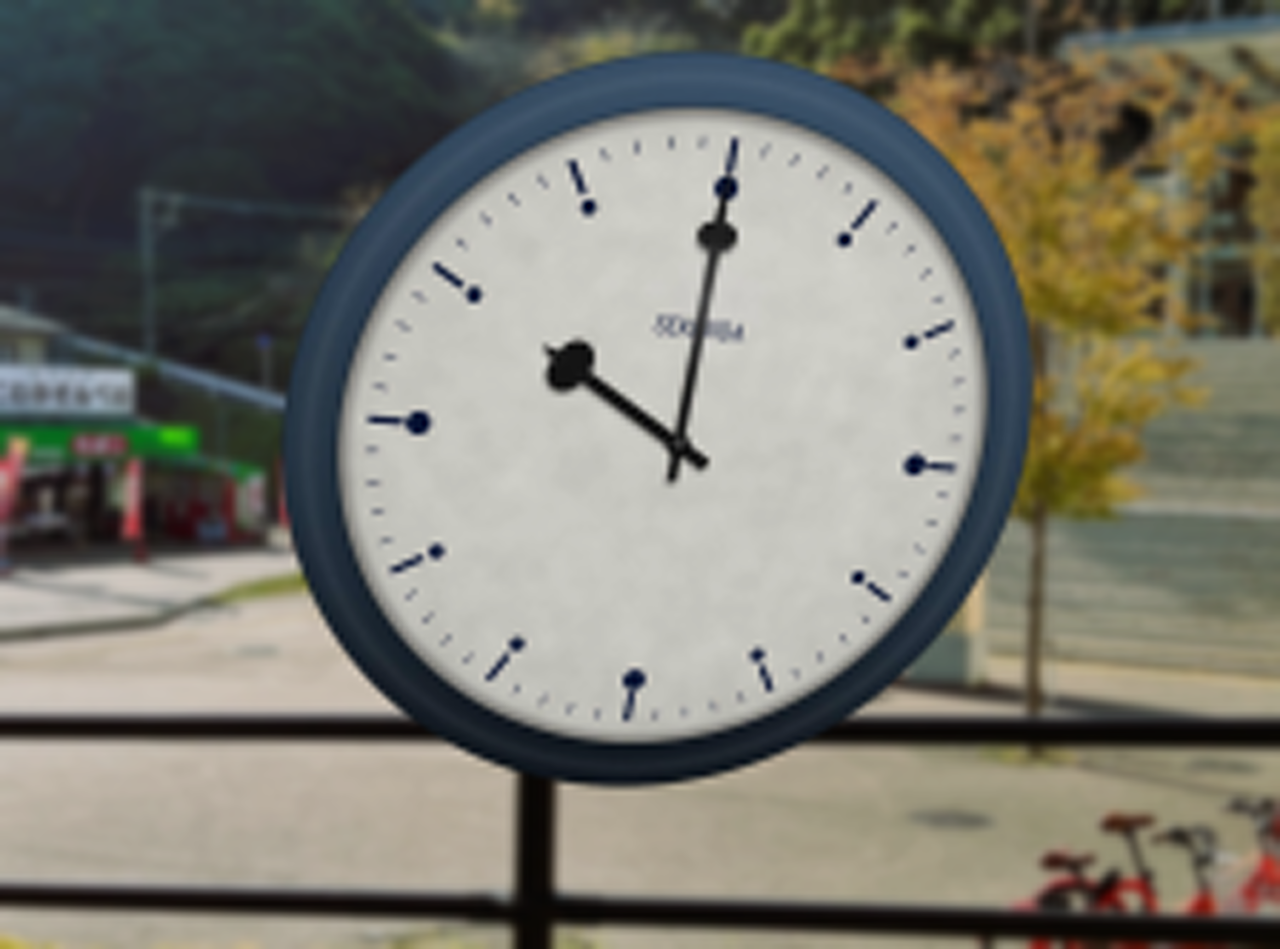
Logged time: 10:00
